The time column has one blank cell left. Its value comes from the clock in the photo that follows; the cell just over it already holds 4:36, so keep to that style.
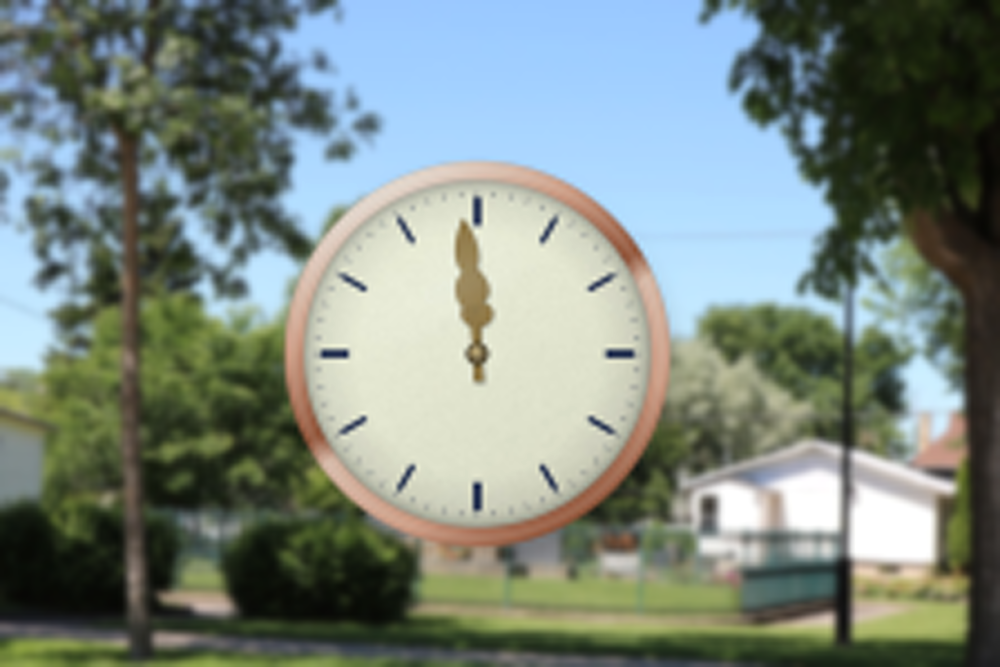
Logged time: 11:59
